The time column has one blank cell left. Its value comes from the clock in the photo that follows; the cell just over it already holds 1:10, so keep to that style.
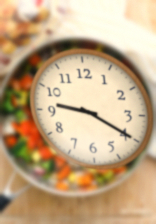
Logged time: 9:20
